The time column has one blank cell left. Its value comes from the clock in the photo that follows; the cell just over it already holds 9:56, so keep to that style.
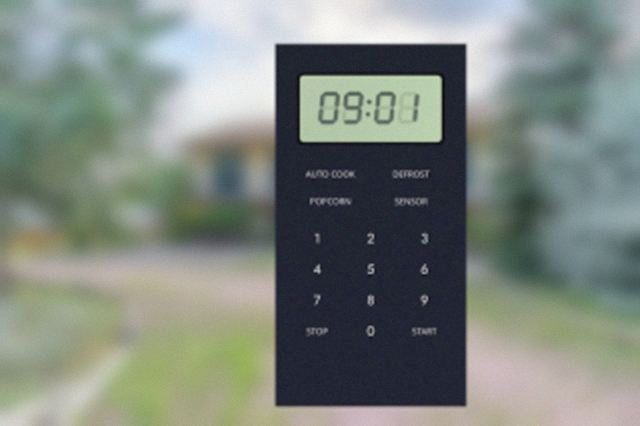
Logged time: 9:01
